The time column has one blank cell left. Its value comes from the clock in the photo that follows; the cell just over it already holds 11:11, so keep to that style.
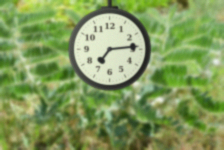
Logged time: 7:14
